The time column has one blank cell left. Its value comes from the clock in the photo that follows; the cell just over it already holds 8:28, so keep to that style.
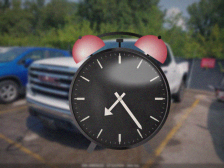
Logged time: 7:24
